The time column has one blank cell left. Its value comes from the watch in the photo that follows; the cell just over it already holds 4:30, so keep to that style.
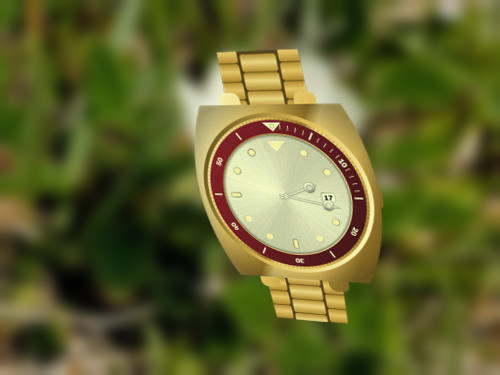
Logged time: 2:17
